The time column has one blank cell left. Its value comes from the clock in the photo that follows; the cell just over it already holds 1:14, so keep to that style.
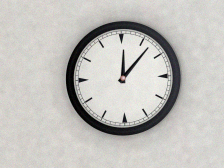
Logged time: 12:07
